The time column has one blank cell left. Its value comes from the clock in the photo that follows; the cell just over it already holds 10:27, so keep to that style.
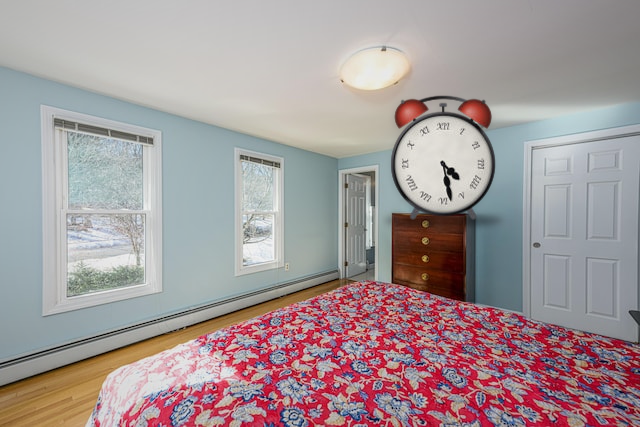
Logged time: 4:28
